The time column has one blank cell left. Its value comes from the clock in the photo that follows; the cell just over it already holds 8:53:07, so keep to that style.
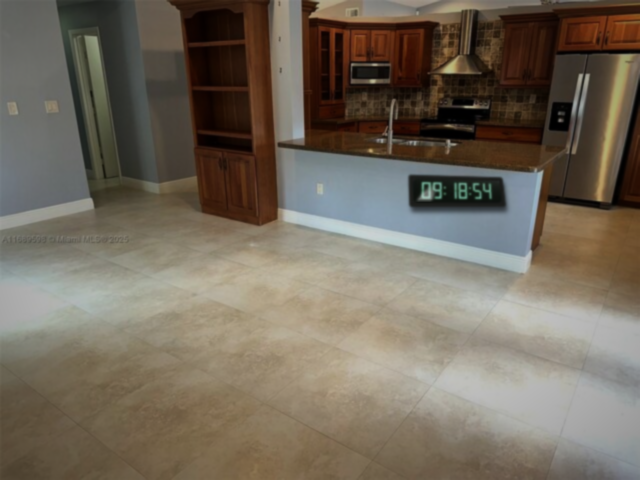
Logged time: 9:18:54
